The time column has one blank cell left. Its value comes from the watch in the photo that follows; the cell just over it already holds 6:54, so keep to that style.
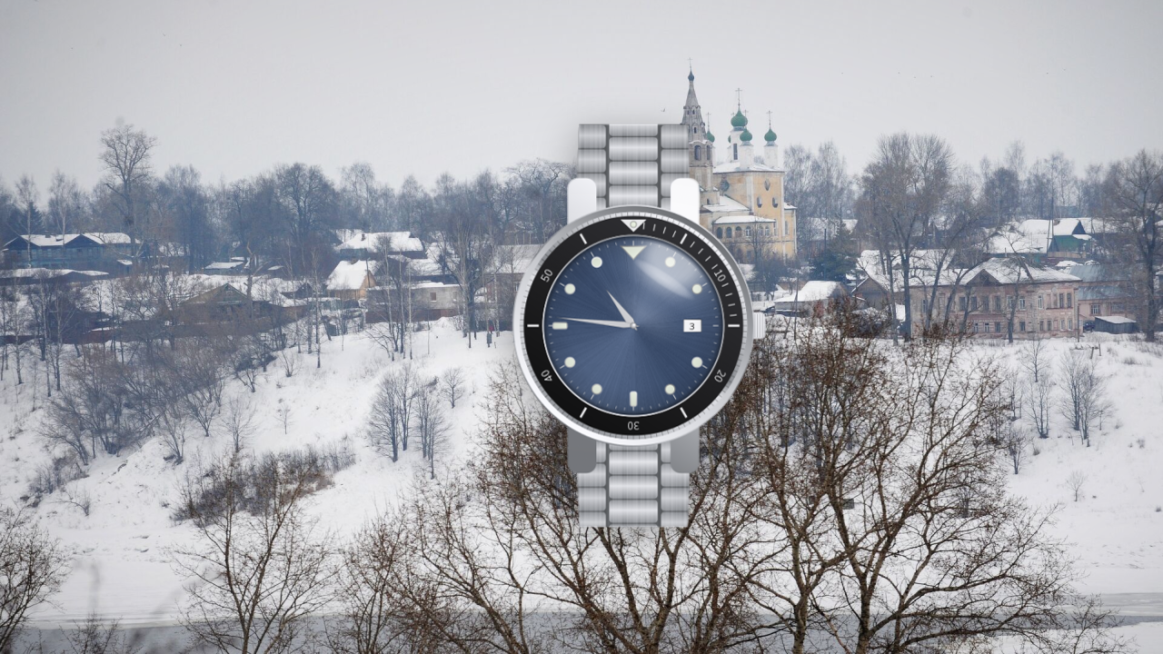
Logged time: 10:46
